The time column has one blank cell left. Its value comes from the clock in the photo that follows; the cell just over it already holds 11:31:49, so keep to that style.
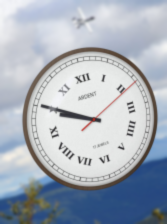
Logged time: 9:50:11
